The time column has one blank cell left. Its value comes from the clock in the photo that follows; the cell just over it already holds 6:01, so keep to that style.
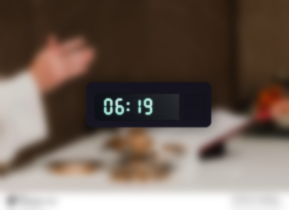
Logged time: 6:19
